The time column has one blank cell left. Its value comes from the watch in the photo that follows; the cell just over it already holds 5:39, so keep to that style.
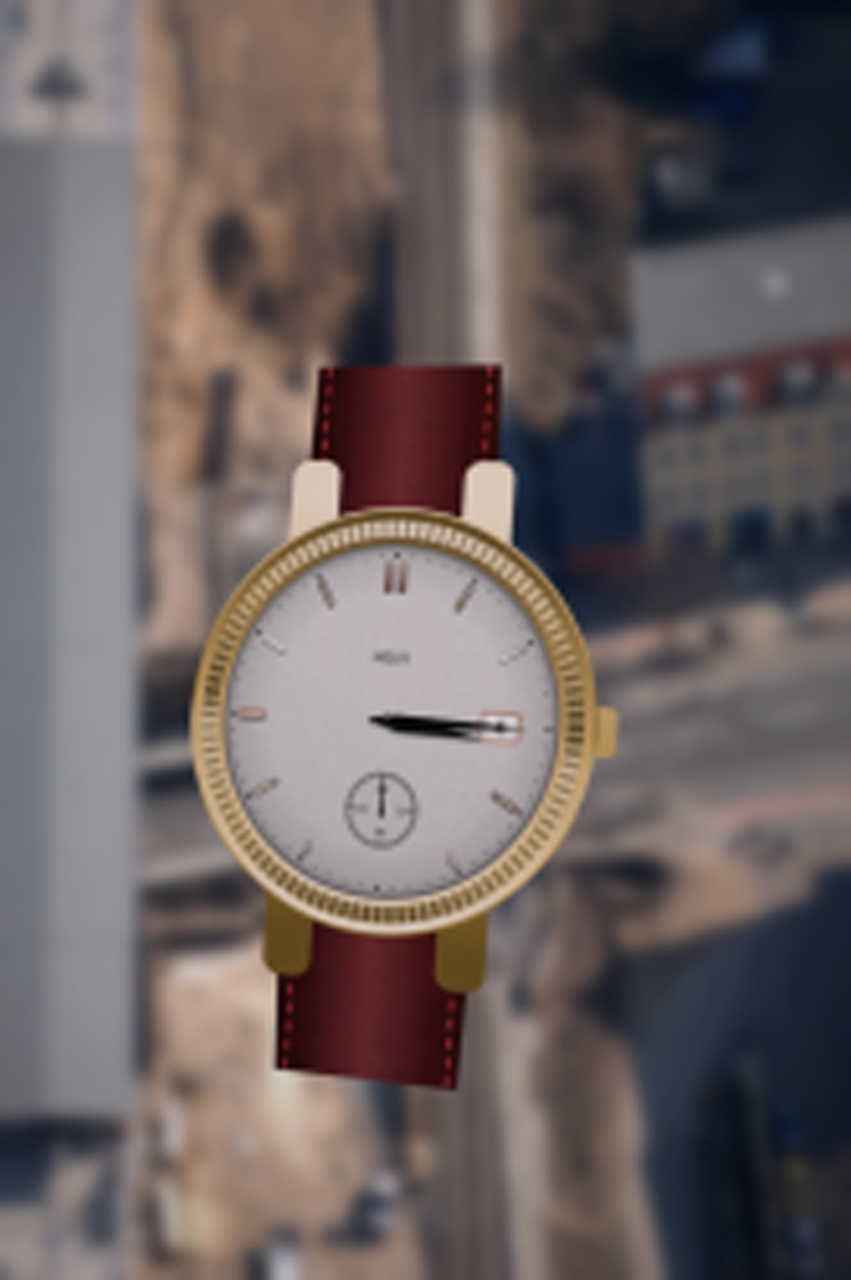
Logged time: 3:15
